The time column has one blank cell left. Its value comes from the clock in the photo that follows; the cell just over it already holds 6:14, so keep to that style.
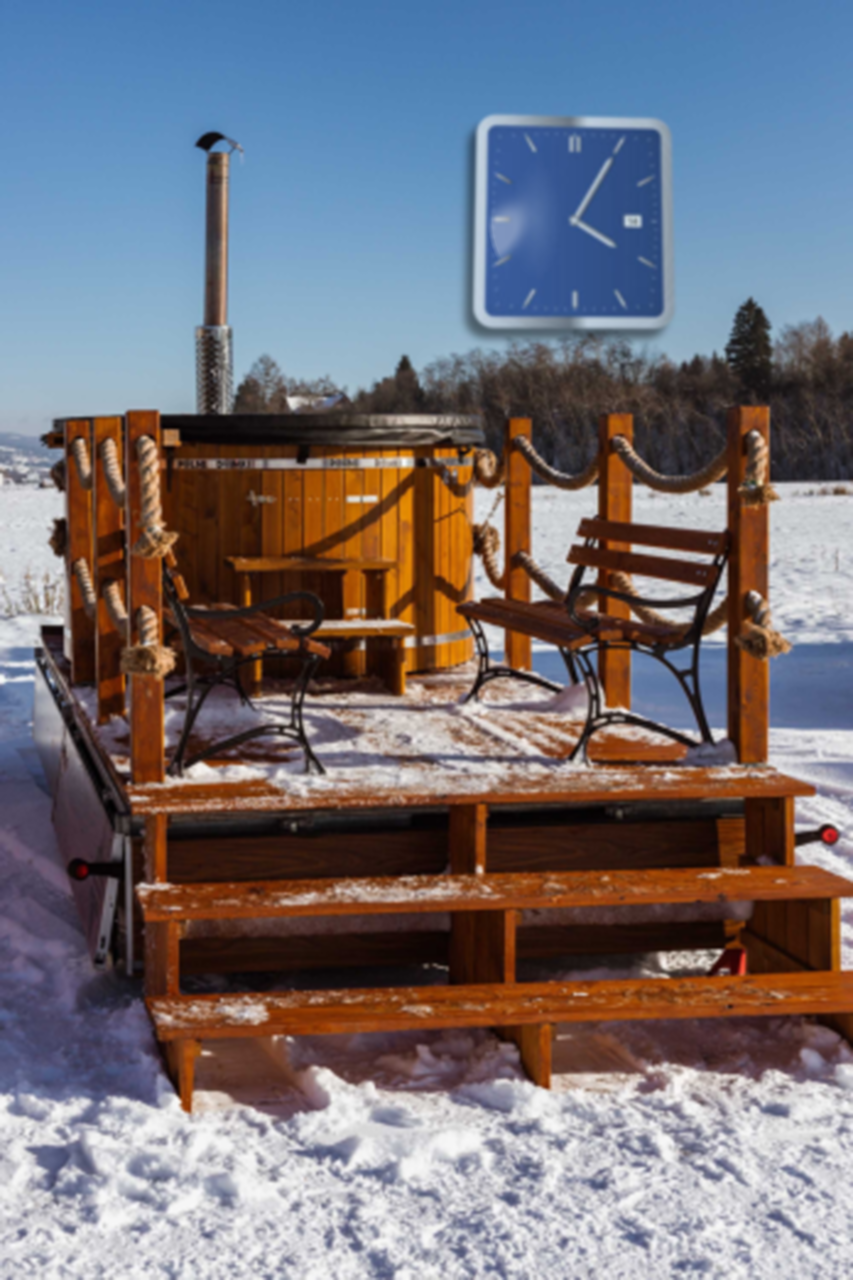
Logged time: 4:05
